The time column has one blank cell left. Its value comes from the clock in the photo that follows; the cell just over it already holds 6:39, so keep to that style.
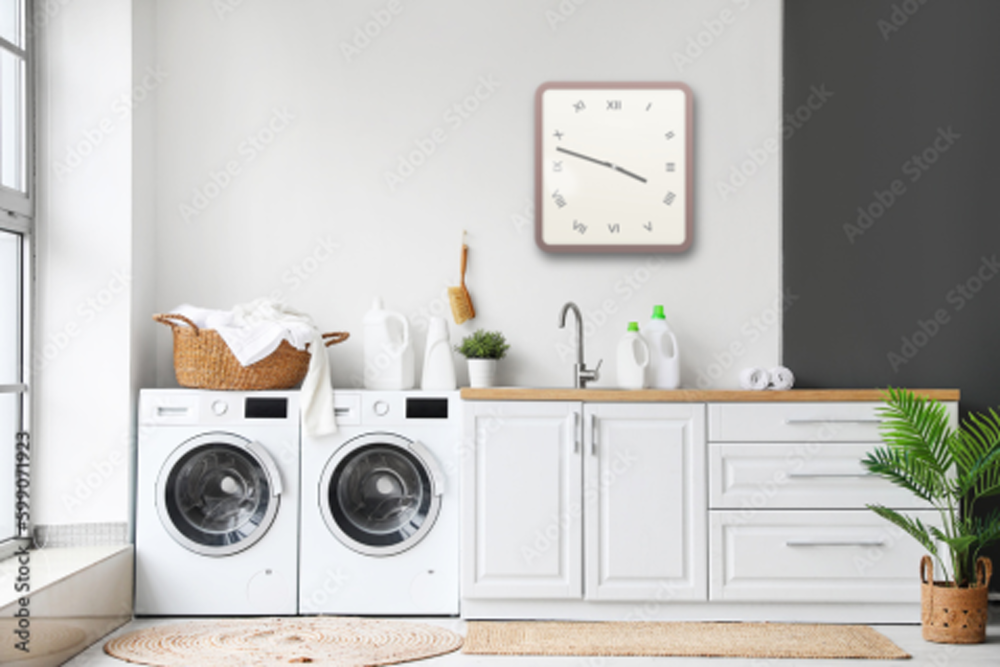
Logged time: 3:48
